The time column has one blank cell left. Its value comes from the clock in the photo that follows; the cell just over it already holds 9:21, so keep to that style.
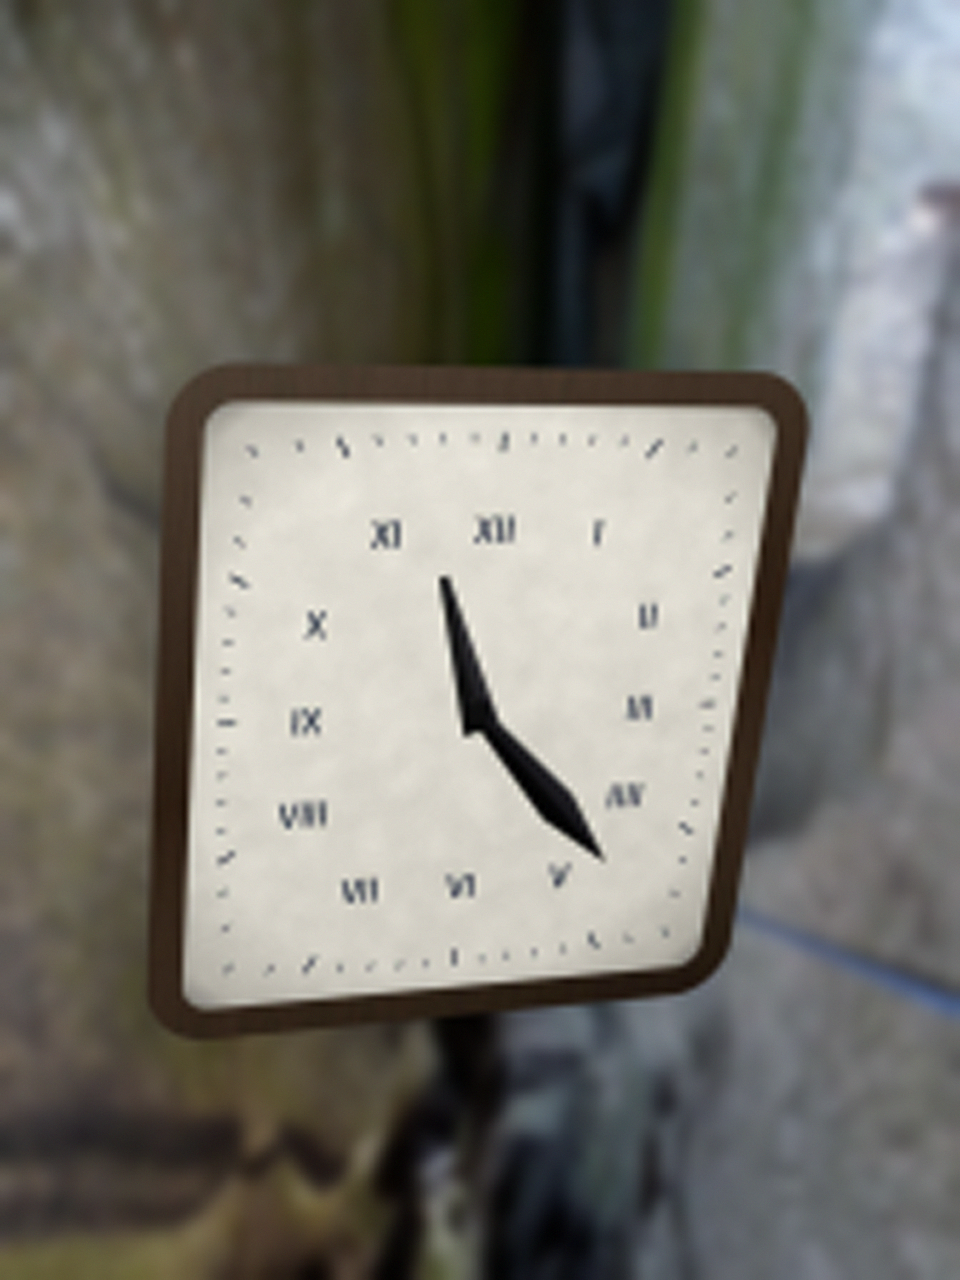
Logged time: 11:23
